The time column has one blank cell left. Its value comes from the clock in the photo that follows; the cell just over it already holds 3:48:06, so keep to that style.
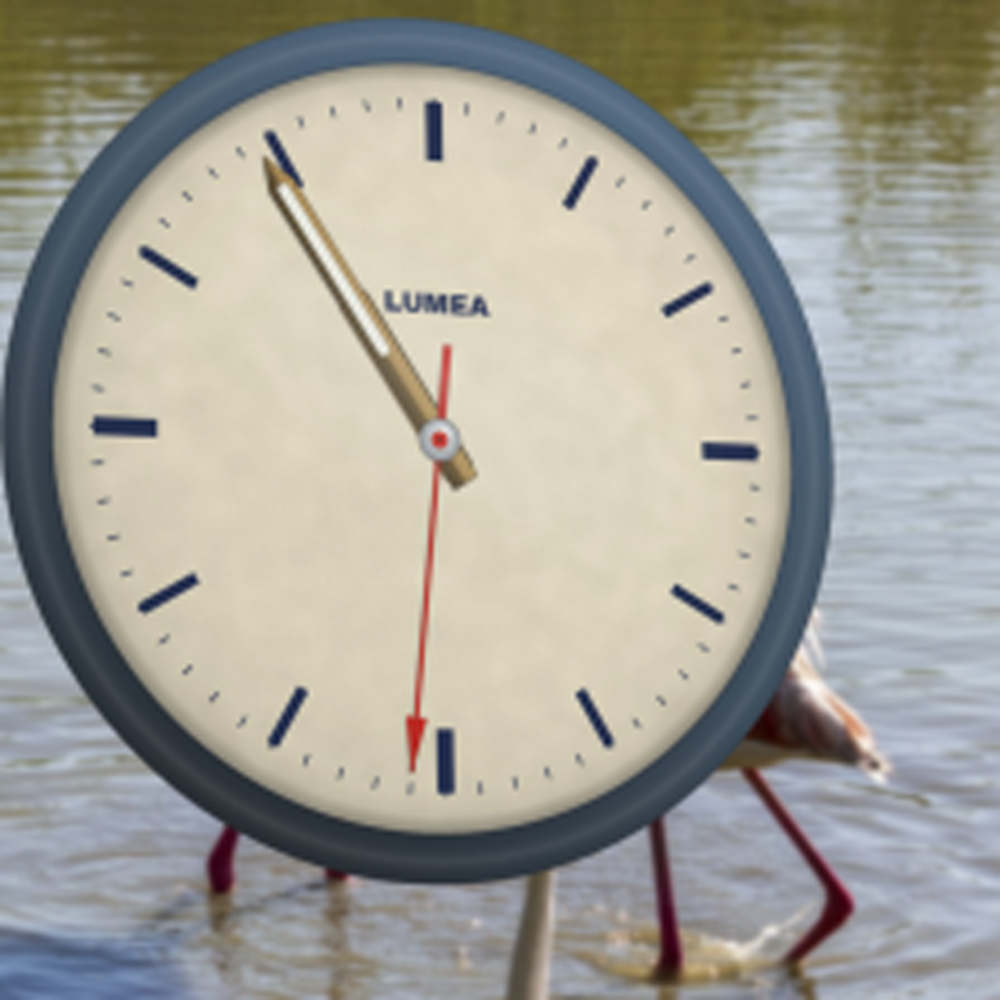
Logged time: 10:54:31
